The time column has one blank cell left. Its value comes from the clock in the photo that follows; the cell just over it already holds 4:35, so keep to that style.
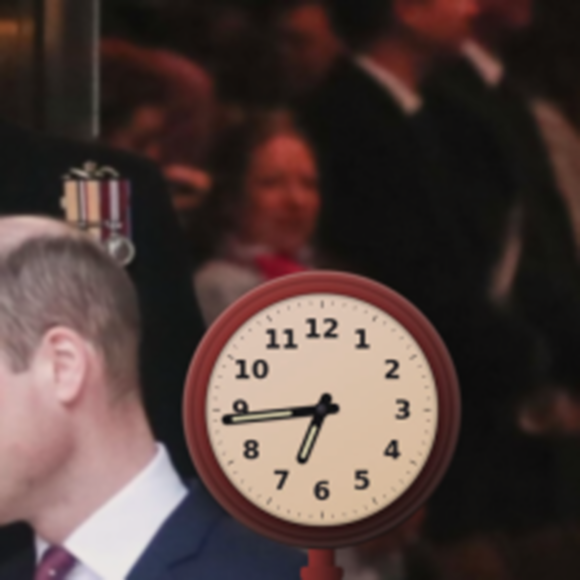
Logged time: 6:44
